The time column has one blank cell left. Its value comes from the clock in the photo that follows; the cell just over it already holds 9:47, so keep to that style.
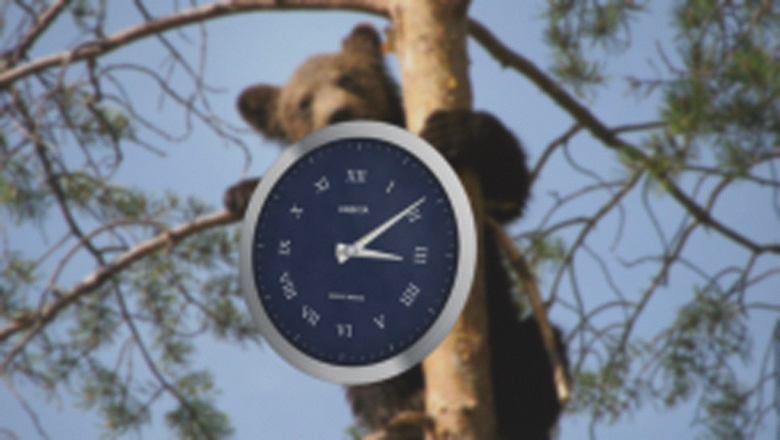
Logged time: 3:09
